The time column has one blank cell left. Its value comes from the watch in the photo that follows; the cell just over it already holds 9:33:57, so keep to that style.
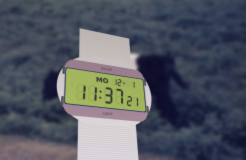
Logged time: 11:37:21
